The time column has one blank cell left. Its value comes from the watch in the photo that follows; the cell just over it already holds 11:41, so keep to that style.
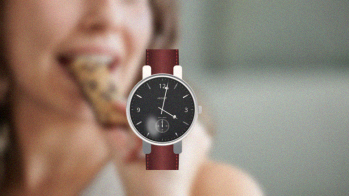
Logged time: 4:02
